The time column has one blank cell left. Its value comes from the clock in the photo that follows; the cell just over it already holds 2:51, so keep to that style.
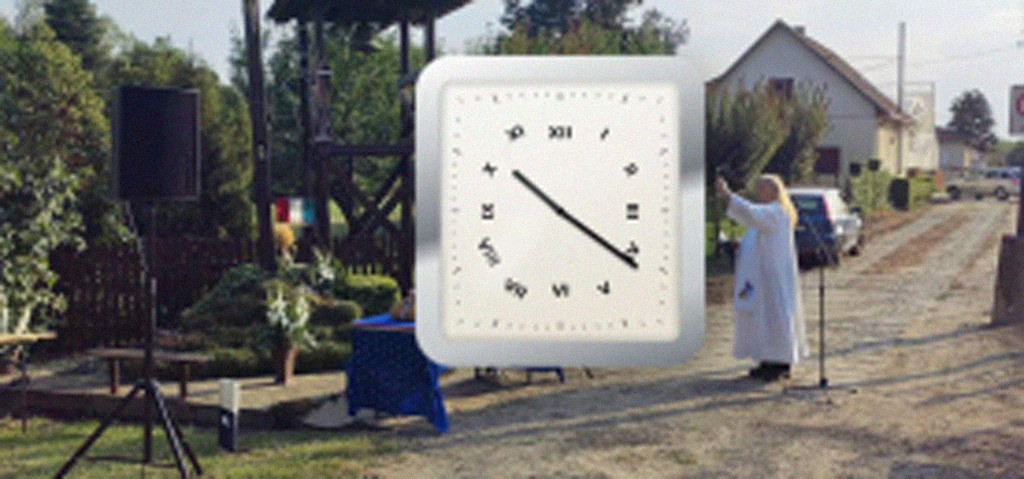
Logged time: 10:21
